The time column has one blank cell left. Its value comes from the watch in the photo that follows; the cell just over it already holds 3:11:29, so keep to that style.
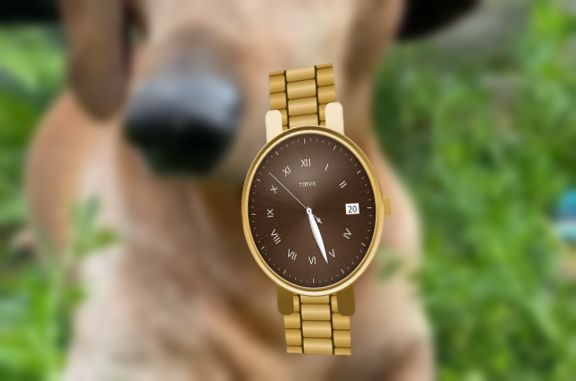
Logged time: 5:26:52
